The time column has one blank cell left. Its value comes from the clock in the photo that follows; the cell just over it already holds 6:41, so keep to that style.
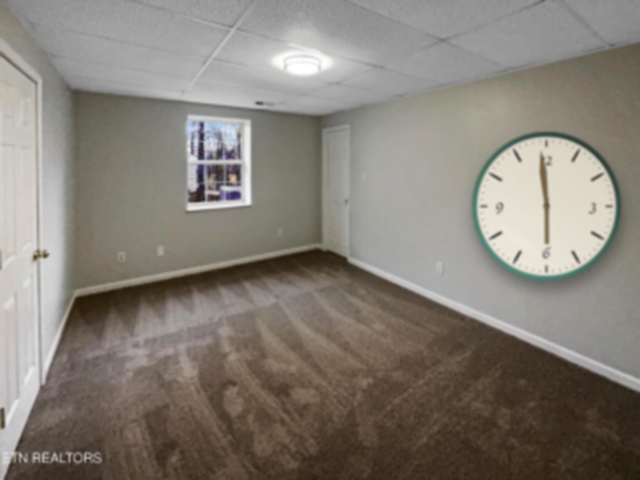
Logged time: 5:59
